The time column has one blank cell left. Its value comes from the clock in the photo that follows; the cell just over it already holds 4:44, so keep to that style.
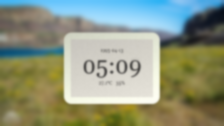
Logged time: 5:09
